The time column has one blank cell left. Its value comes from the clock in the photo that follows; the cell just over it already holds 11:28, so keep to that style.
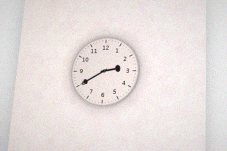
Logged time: 2:40
